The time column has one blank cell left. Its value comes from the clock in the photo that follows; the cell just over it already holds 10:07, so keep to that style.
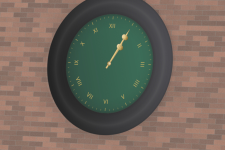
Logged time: 1:05
